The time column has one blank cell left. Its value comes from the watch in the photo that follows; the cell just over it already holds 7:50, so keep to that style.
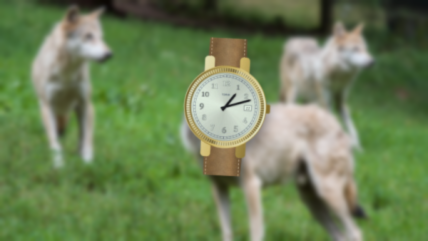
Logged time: 1:12
